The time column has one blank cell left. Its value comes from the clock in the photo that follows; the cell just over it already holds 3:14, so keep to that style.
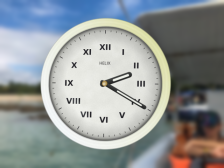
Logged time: 2:20
